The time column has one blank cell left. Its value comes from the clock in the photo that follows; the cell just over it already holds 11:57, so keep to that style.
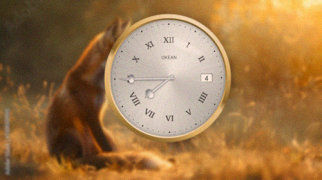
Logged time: 7:45
